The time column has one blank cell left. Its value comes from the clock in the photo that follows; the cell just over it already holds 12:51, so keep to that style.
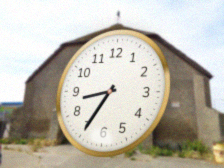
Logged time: 8:35
